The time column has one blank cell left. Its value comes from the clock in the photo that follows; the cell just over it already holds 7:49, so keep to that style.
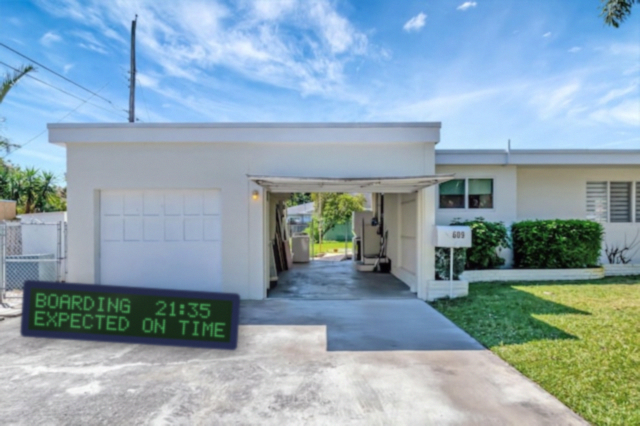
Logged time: 21:35
